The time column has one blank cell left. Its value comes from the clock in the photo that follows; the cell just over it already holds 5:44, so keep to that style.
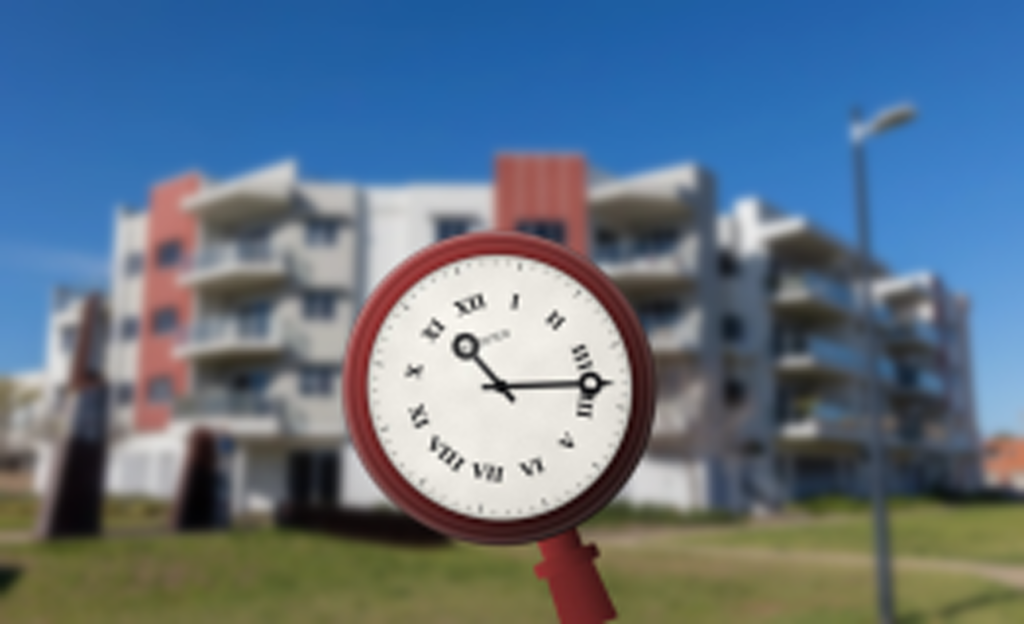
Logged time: 11:18
